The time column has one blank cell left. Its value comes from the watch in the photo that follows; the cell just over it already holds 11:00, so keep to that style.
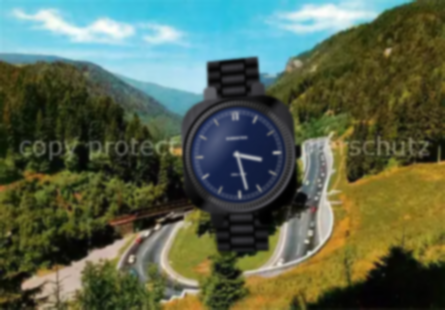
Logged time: 3:28
